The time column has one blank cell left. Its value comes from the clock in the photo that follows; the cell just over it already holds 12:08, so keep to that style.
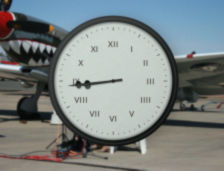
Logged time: 8:44
